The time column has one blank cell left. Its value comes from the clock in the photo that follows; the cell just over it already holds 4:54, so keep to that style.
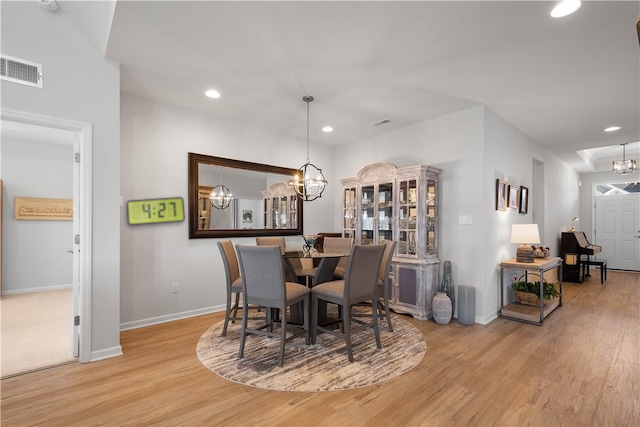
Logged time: 4:27
